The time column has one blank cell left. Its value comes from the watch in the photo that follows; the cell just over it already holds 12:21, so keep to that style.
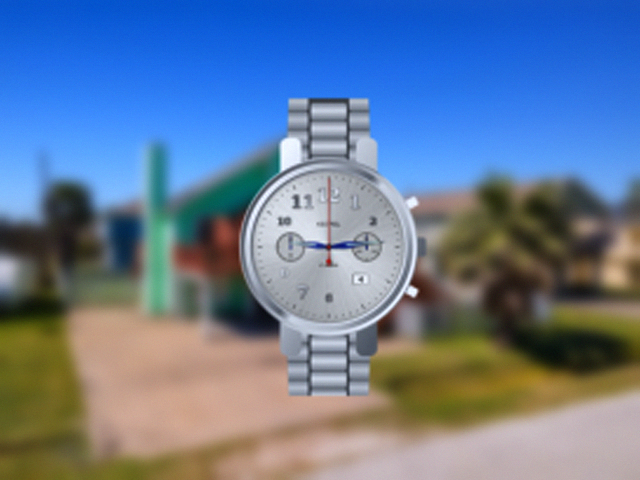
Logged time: 9:14
